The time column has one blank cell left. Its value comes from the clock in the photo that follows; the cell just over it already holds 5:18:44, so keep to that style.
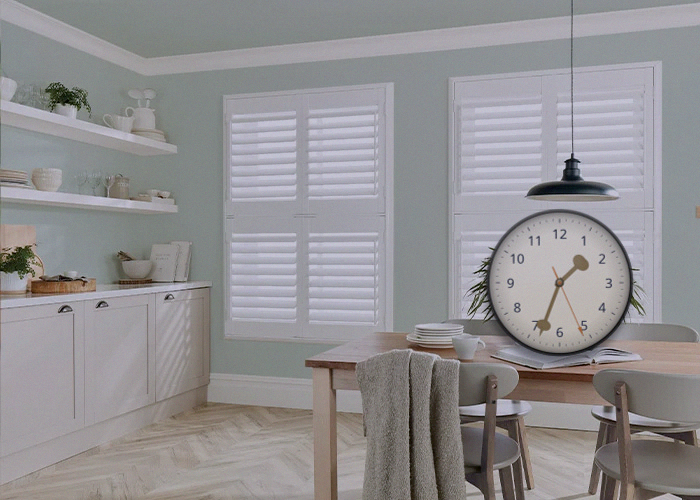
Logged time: 1:33:26
